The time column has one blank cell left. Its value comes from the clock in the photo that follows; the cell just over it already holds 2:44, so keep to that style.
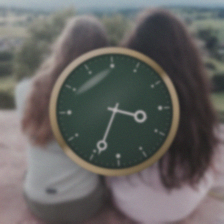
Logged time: 3:34
